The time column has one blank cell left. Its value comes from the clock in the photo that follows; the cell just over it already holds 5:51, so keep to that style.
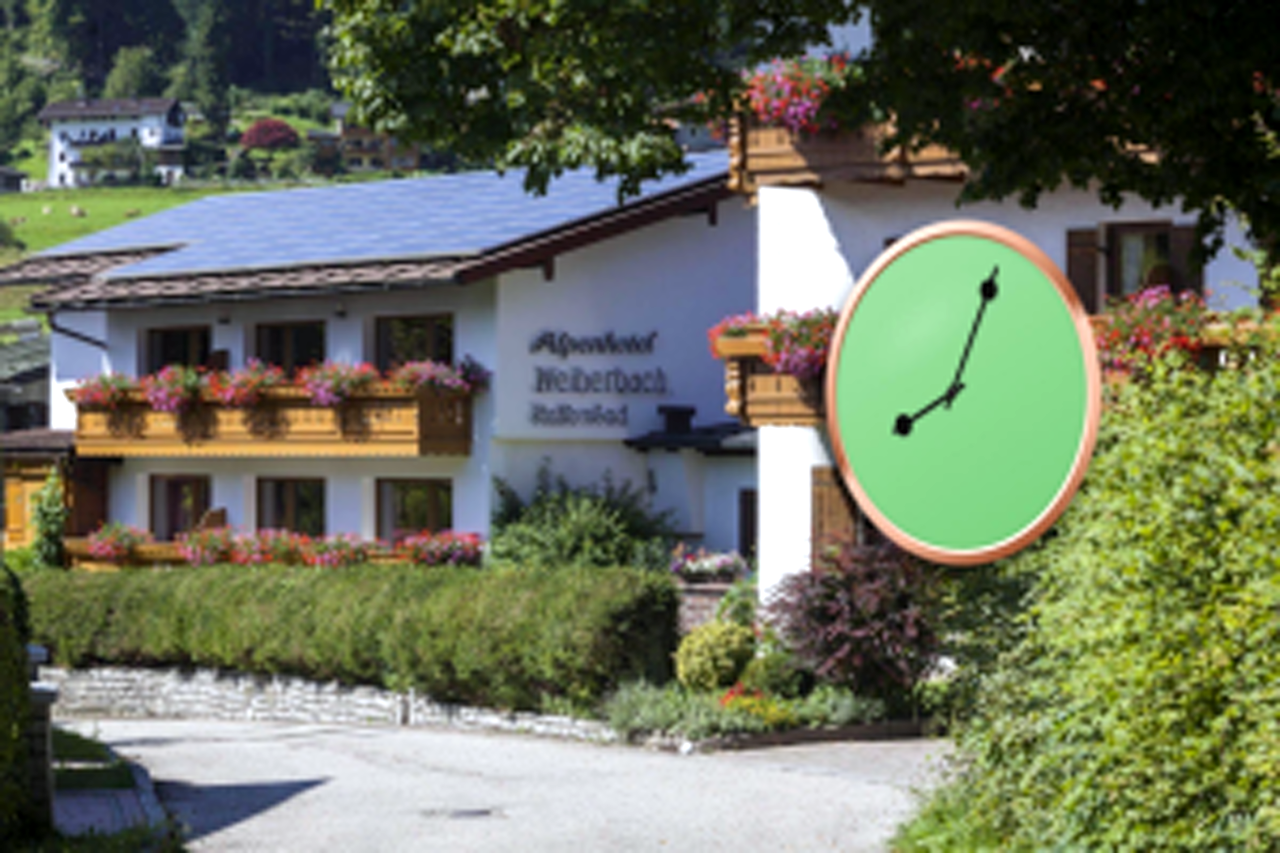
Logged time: 8:04
